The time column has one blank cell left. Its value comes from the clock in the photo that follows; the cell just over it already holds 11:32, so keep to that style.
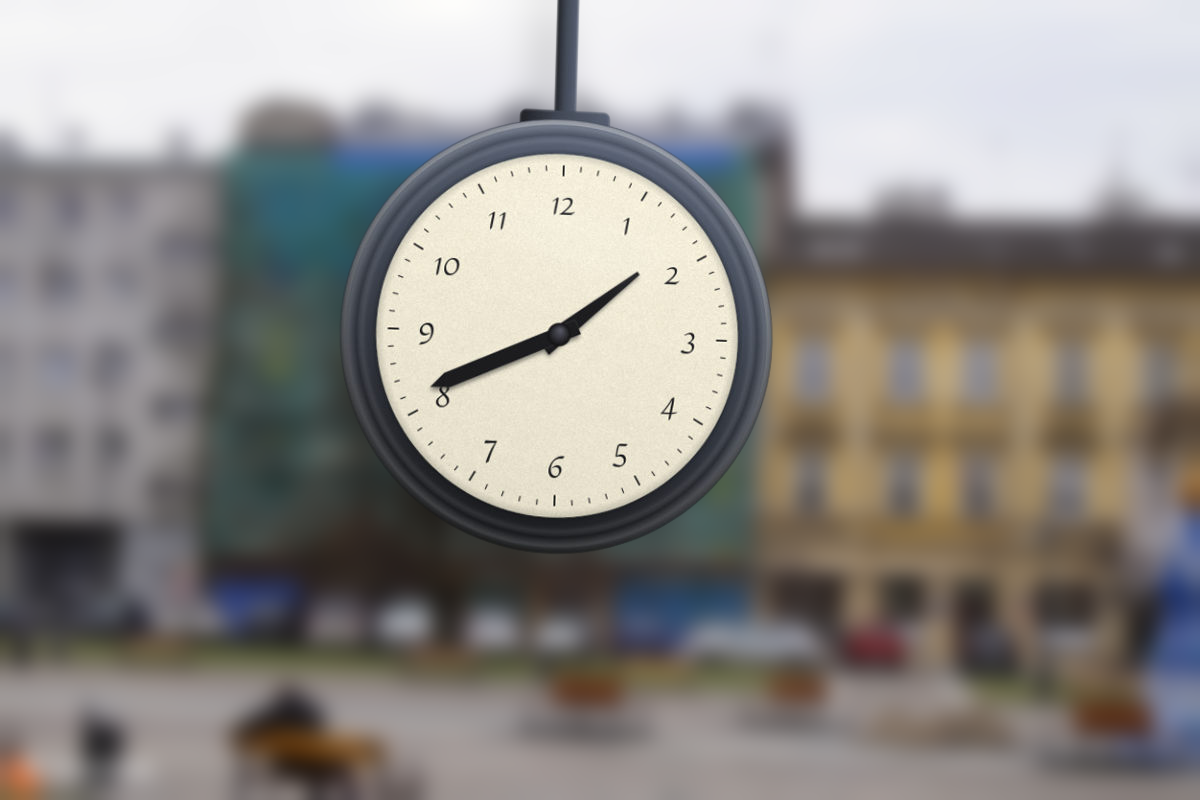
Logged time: 1:41
